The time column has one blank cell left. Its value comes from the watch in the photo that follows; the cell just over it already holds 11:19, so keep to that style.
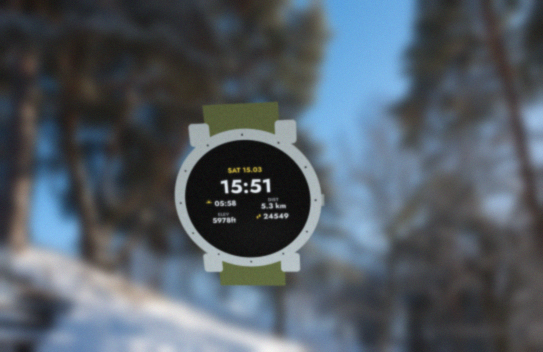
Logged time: 15:51
